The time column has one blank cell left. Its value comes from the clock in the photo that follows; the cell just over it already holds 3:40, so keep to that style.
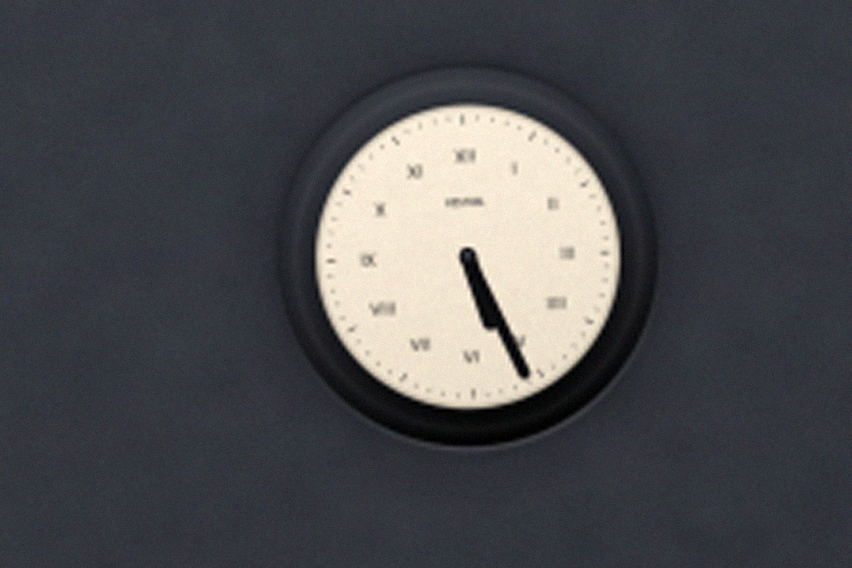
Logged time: 5:26
